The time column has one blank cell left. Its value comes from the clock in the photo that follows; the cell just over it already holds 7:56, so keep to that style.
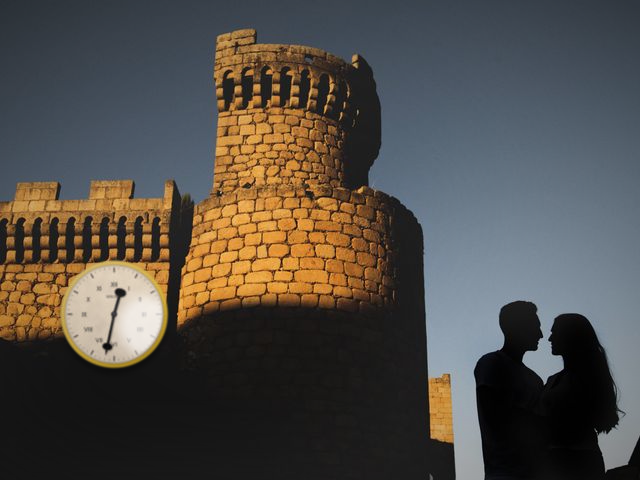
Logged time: 12:32
